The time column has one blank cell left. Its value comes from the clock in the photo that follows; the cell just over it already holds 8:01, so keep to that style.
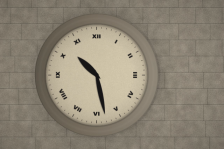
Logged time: 10:28
